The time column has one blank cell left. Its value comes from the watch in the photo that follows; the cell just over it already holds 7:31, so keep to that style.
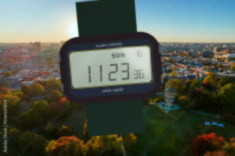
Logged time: 11:23
